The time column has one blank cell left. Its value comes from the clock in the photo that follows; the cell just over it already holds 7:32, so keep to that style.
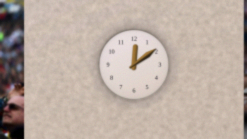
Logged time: 12:09
